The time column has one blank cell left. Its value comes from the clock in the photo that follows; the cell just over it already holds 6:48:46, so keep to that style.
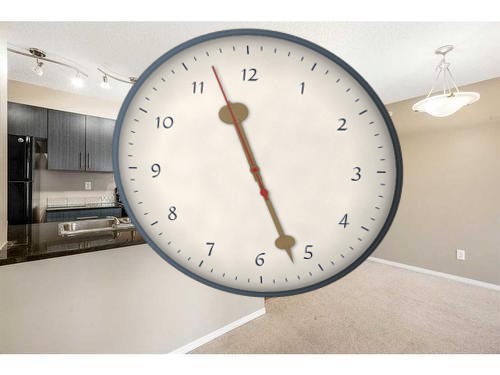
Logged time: 11:26:57
